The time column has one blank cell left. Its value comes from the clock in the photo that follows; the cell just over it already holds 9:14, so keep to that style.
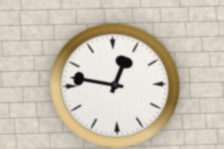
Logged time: 12:47
